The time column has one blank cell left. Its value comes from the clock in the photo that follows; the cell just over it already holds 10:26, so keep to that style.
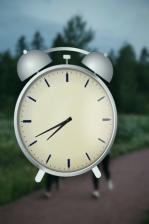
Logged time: 7:41
